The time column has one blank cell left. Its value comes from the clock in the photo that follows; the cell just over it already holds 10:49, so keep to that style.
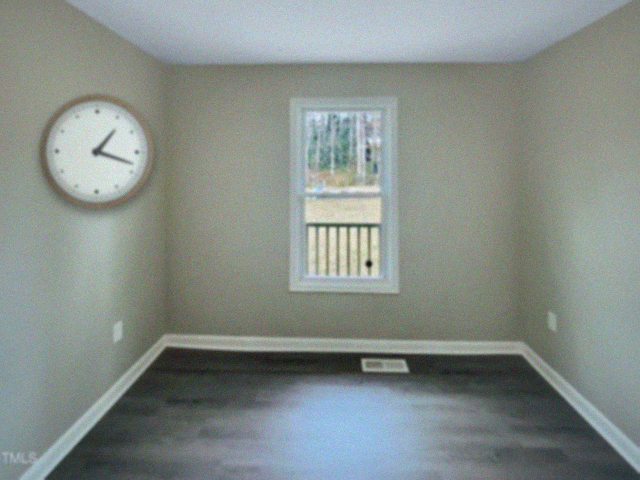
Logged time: 1:18
